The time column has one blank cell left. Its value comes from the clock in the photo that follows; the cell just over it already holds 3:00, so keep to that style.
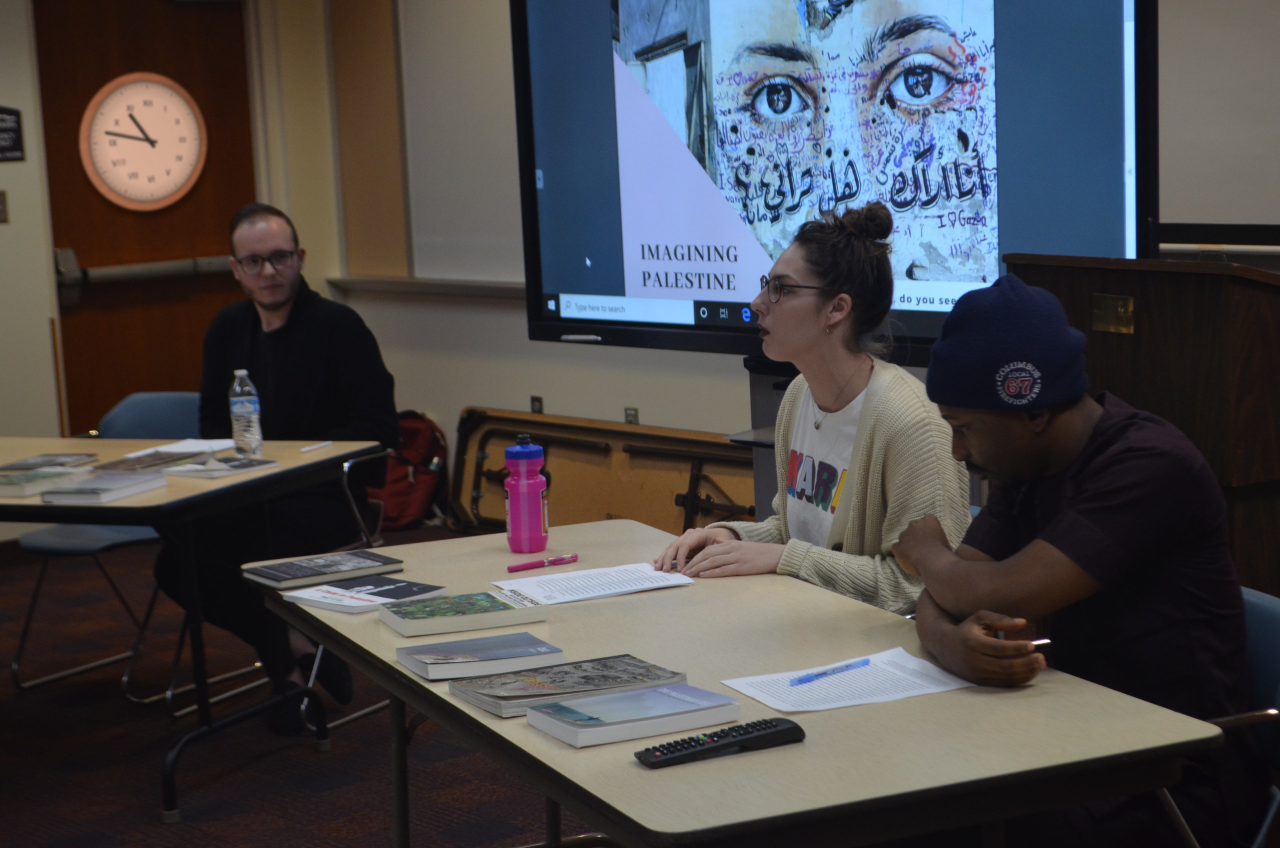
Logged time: 10:47
